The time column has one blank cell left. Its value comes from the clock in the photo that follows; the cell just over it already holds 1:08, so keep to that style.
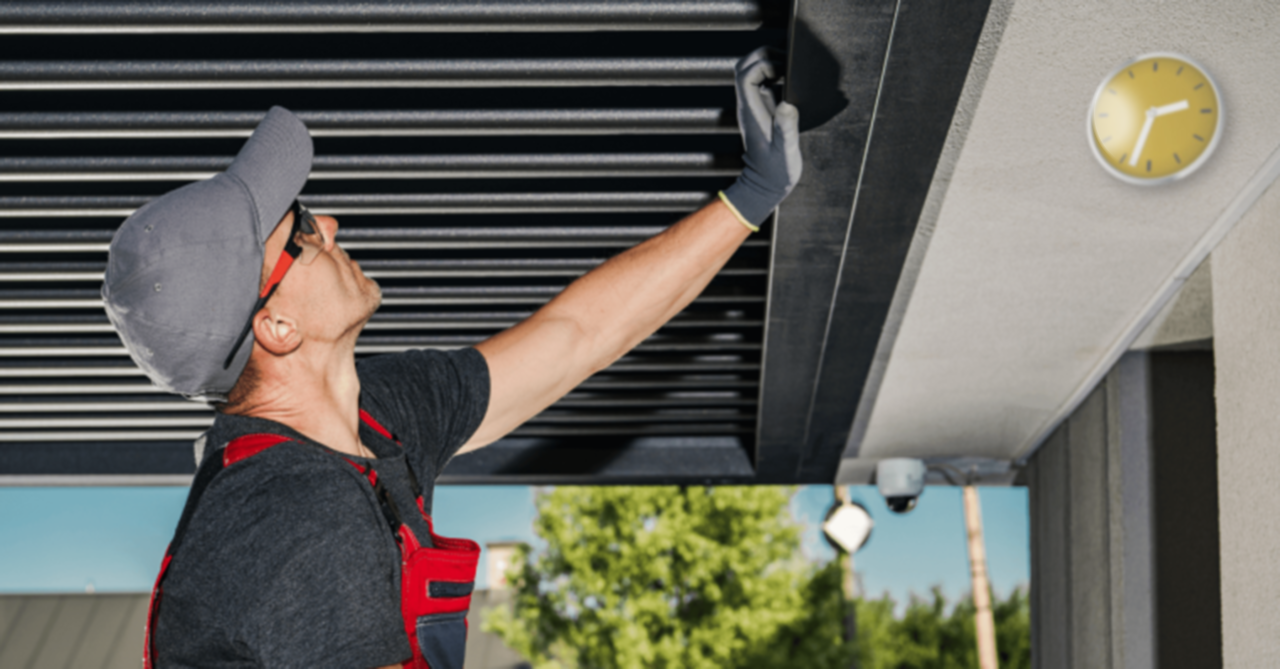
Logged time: 2:33
